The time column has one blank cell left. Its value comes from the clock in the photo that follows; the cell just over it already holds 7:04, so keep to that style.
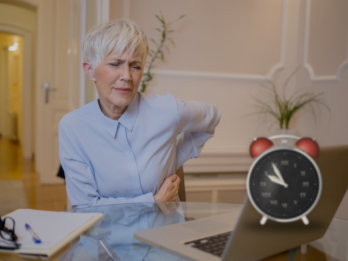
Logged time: 9:55
